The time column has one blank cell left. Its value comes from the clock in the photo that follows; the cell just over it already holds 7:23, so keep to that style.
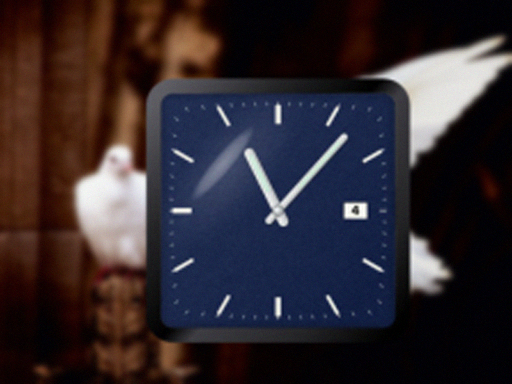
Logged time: 11:07
